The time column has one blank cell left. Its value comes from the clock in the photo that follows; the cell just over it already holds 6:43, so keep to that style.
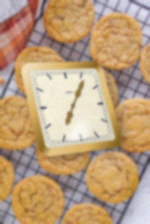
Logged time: 7:06
